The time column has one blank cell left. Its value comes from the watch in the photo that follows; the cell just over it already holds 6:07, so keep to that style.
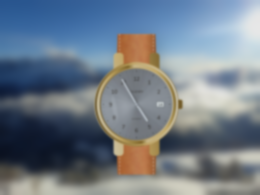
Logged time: 4:55
